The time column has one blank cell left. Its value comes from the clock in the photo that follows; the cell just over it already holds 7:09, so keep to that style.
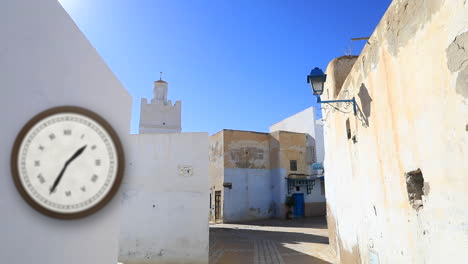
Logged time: 1:35
